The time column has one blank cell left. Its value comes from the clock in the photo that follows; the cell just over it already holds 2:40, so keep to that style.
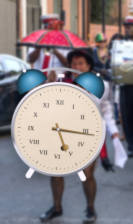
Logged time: 5:16
